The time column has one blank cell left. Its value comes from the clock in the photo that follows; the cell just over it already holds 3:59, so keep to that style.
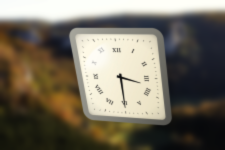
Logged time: 3:30
